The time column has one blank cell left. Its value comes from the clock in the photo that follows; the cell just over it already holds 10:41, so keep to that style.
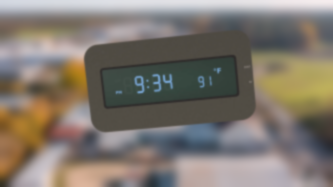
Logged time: 9:34
